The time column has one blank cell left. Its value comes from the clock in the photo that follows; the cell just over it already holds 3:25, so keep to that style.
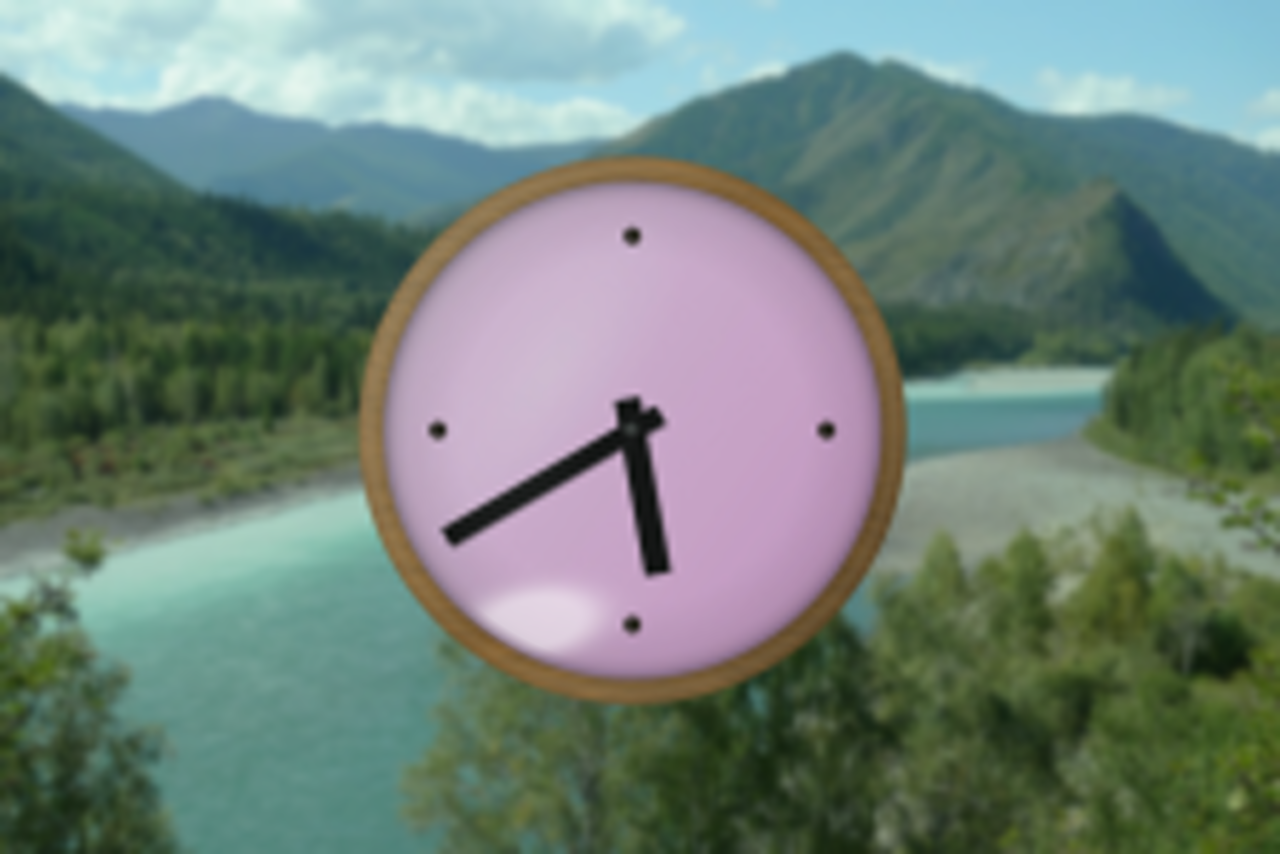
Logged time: 5:40
